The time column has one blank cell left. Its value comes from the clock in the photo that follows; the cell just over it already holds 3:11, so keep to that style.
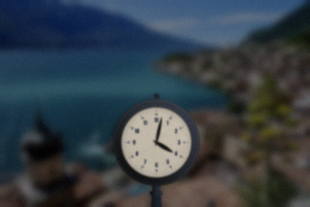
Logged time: 4:02
